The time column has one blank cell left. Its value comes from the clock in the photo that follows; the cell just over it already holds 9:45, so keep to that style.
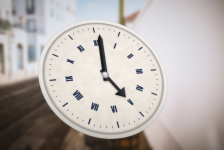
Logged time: 5:01
